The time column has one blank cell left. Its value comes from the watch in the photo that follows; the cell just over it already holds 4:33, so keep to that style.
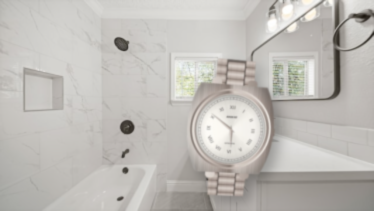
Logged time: 5:51
